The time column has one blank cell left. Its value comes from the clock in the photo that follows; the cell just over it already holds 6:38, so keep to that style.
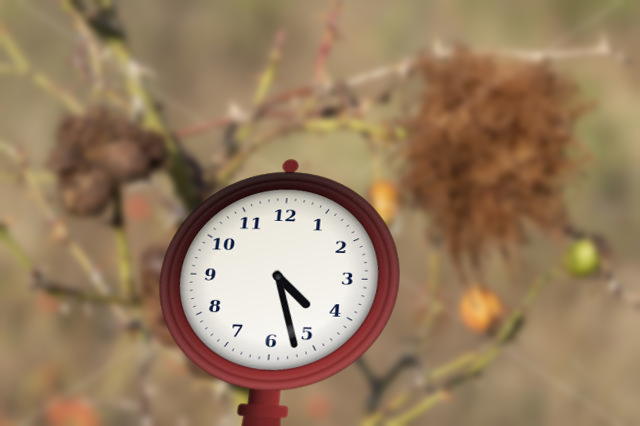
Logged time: 4:27
